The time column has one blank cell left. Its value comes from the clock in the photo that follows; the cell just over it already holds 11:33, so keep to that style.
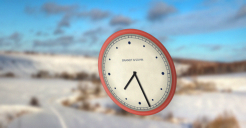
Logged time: 7:27
